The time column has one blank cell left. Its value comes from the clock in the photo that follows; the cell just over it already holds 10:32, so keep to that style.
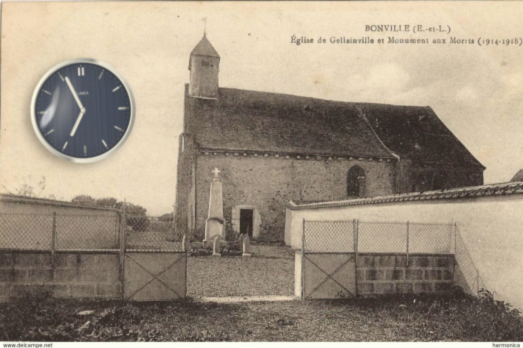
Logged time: 6:56
